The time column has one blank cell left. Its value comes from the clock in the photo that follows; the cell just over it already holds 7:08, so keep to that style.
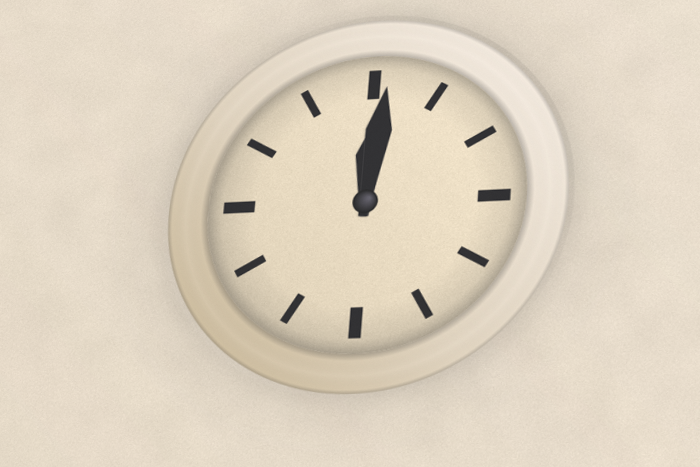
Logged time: 12:01
